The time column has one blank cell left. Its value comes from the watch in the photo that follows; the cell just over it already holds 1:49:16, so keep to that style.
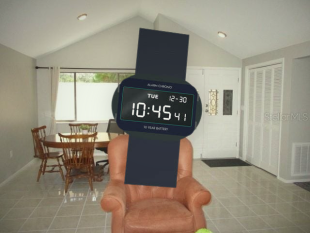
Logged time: 10:45:41
